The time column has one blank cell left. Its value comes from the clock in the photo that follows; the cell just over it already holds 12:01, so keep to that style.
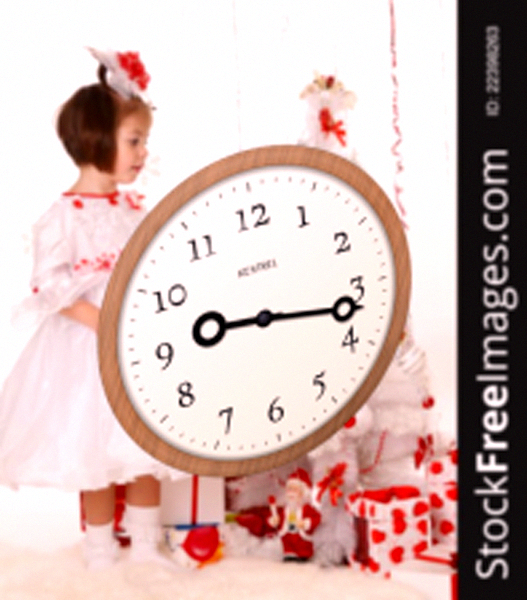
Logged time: 9:17
